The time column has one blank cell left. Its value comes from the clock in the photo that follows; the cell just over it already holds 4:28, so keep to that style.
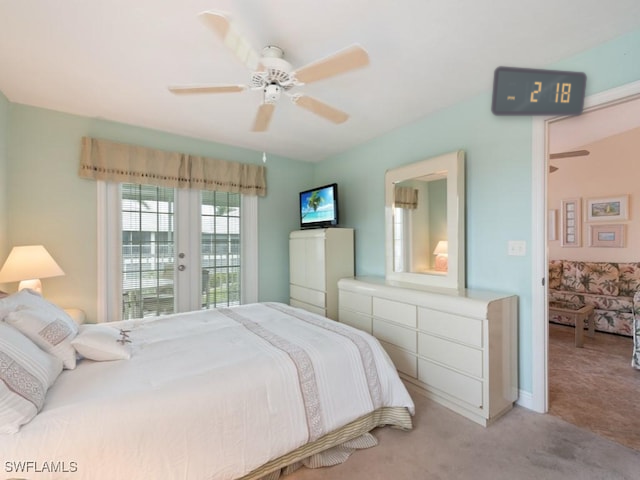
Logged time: 2:18
